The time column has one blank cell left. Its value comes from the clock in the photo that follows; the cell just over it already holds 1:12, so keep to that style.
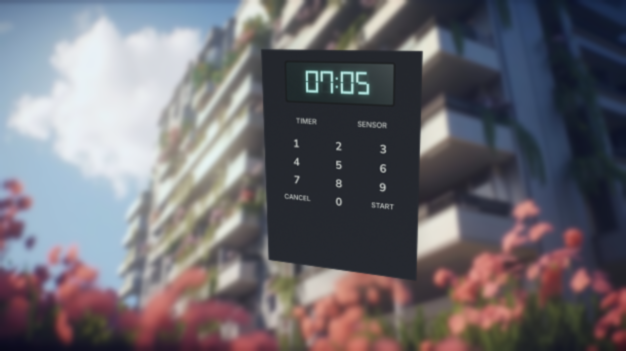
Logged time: 7:05
